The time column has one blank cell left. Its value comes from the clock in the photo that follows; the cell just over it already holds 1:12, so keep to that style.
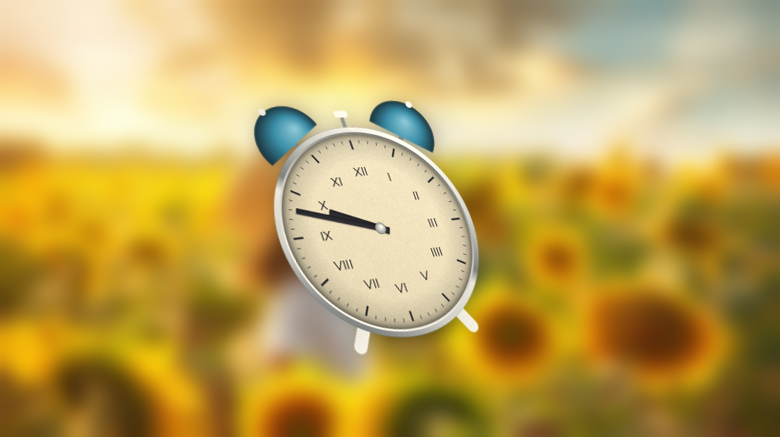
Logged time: 9:48
